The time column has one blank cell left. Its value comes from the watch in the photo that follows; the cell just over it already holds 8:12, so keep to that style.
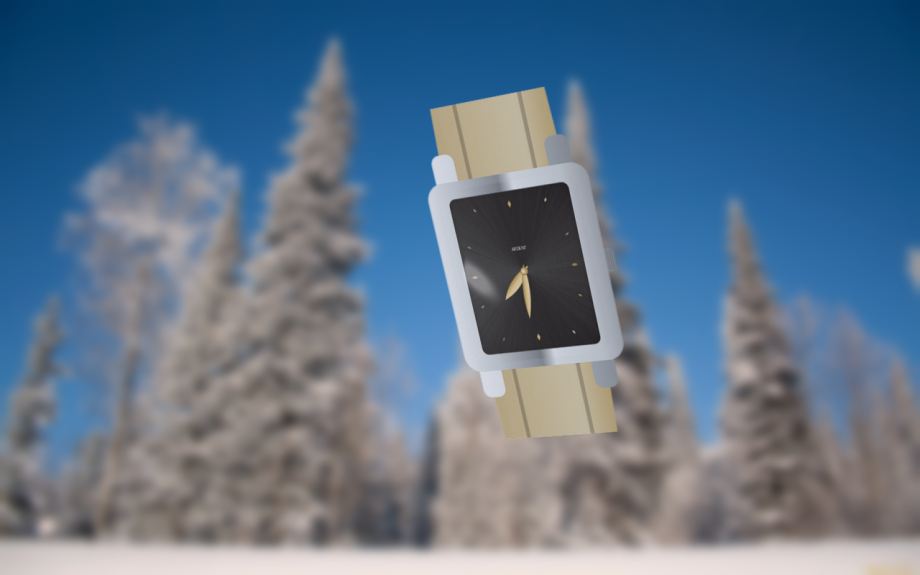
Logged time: 7:31
